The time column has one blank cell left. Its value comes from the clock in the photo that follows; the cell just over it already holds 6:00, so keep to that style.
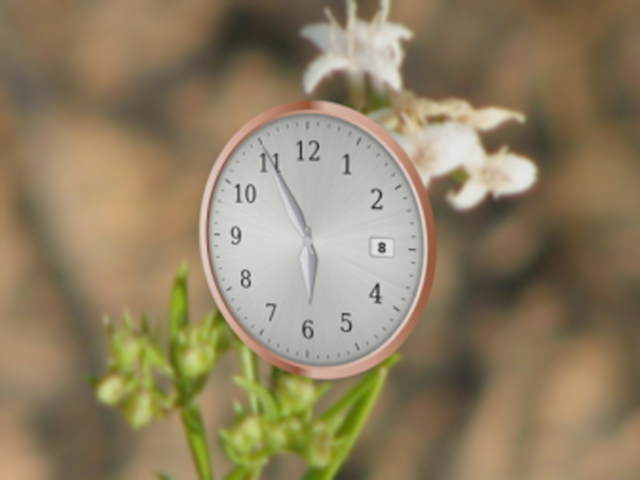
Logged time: 5:55
